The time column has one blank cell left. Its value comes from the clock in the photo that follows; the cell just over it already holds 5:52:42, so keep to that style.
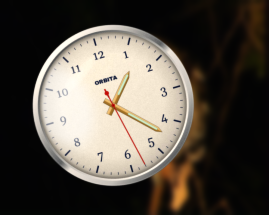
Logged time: 1:22:28
